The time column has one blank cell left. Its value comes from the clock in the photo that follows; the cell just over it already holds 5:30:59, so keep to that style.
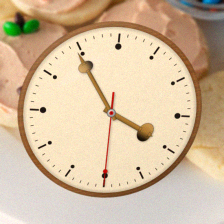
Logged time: 3:54:30
